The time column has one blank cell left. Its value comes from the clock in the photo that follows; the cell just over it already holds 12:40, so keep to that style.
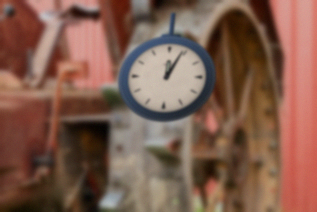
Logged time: 12:04
